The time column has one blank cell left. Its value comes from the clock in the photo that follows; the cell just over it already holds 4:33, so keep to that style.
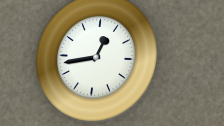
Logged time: 12:43
